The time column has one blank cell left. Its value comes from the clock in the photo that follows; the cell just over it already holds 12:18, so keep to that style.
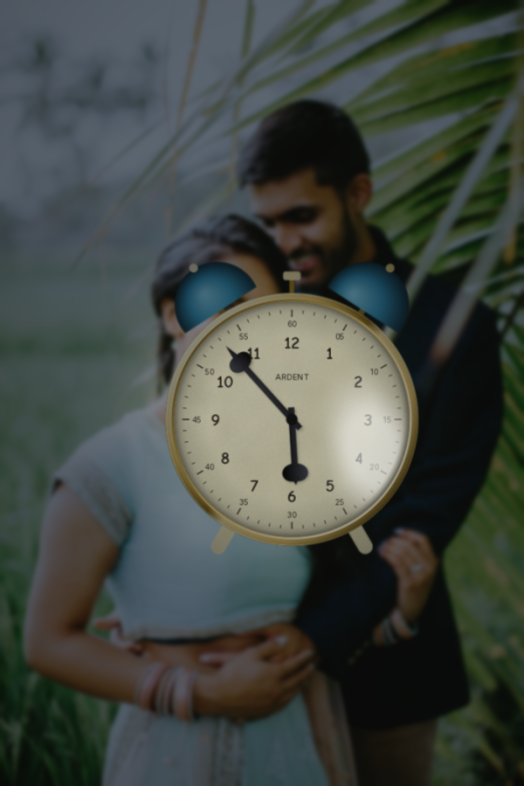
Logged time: 5:53
